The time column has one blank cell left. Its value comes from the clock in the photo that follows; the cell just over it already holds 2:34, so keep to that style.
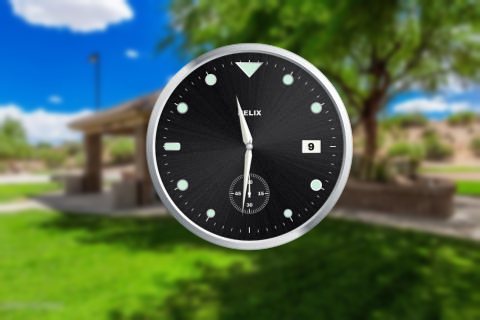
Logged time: 11:31
